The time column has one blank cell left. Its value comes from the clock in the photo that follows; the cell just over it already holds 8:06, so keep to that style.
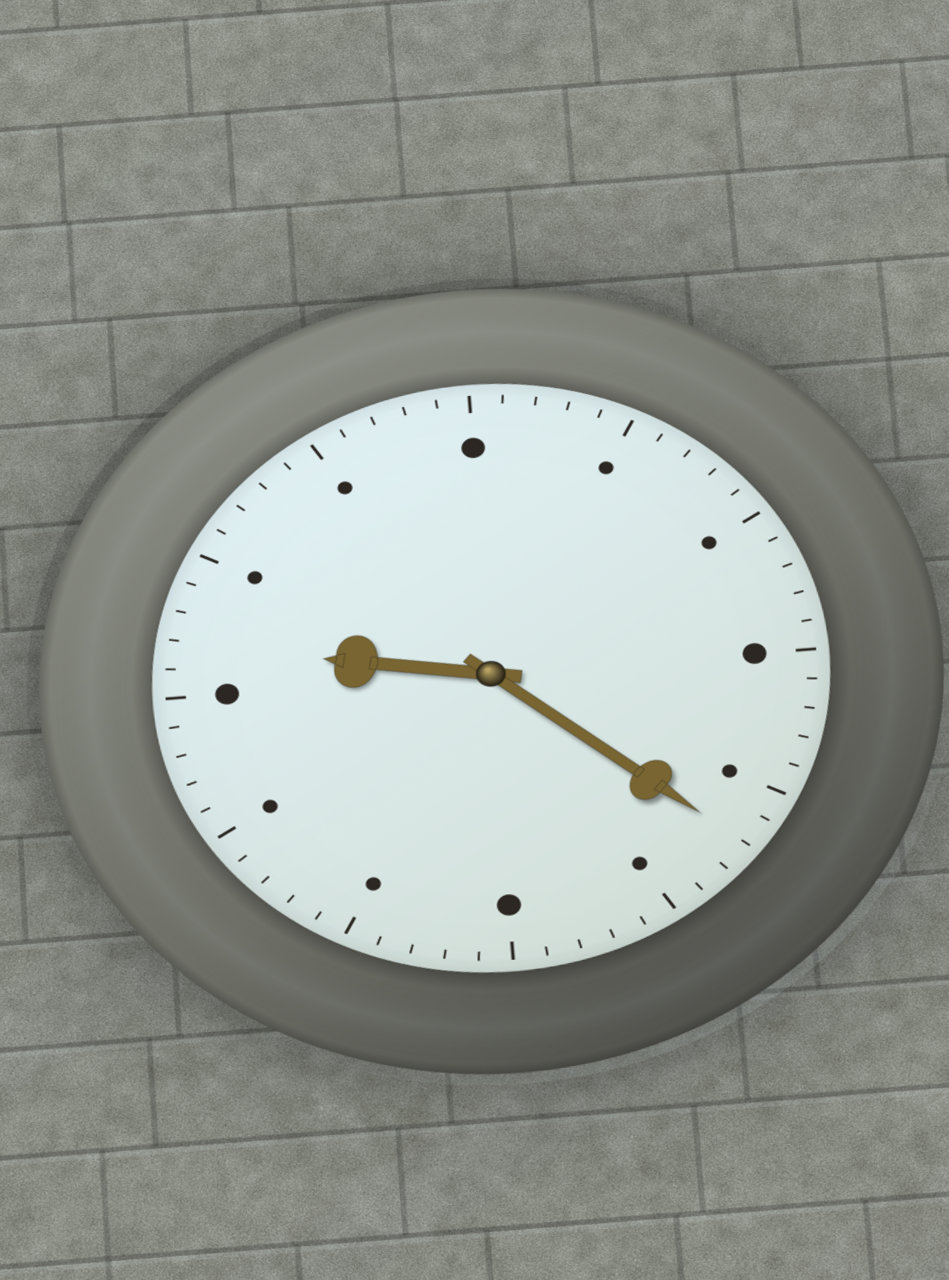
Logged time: 9:22
